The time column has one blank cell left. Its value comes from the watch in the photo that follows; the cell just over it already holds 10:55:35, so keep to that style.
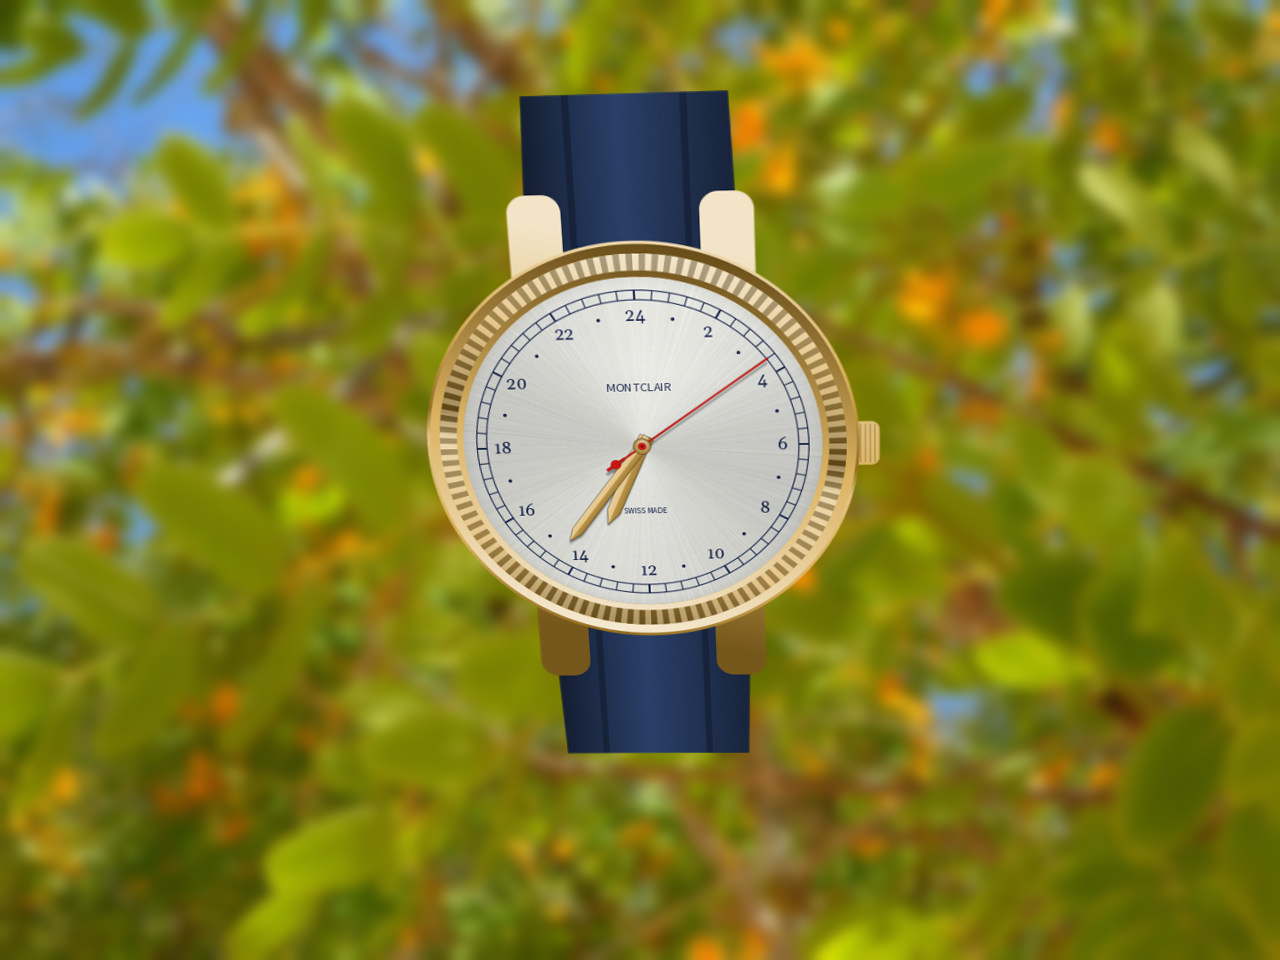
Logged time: 13:36:09
